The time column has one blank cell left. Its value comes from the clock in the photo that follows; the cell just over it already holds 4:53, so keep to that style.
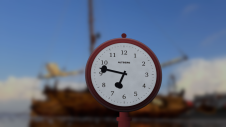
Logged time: 6:47
